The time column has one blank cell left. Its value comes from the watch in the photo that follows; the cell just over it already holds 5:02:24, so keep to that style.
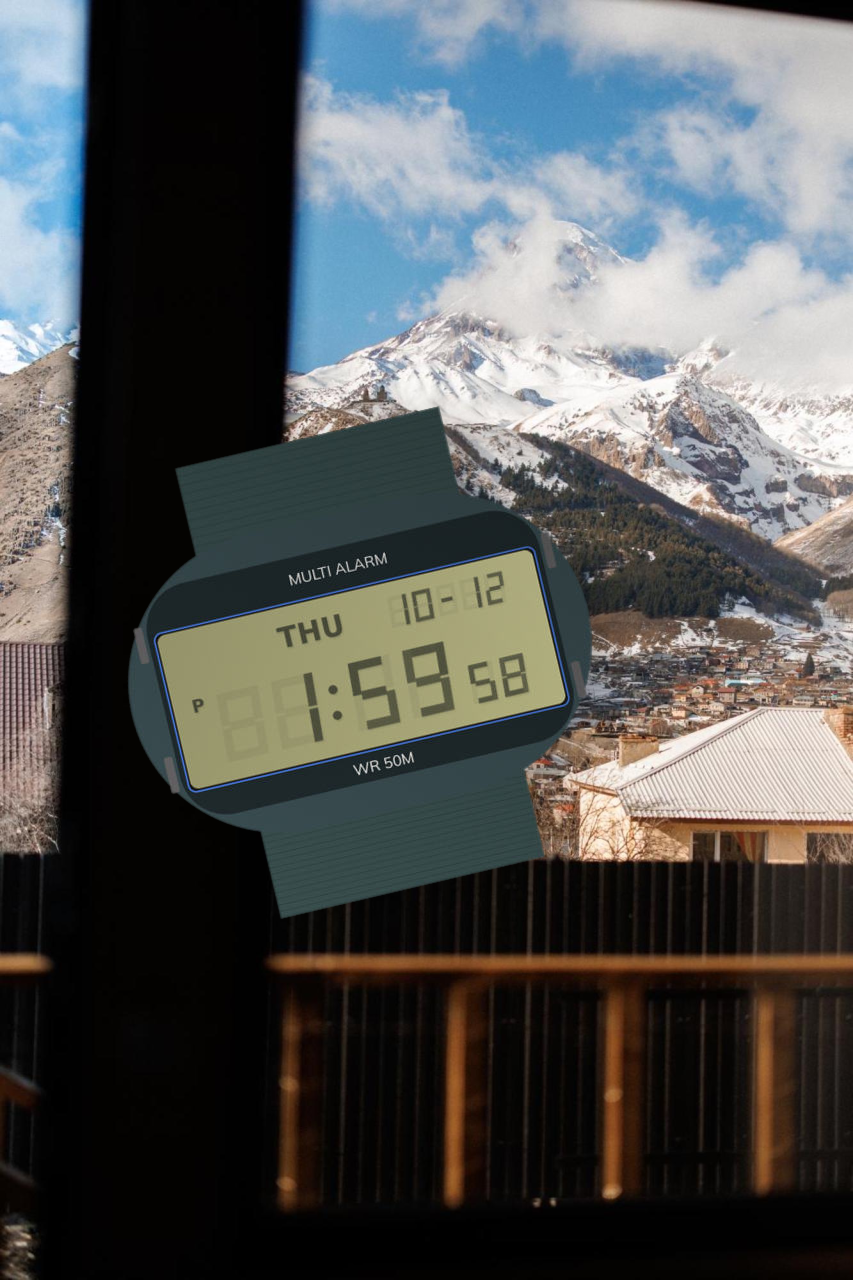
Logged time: 1:59:58
